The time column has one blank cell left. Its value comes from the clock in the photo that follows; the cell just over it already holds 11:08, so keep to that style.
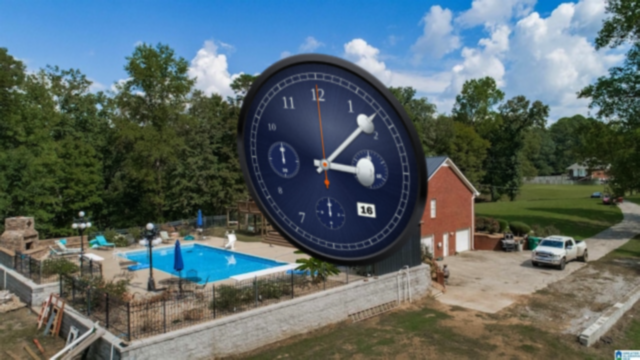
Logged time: 3:08
